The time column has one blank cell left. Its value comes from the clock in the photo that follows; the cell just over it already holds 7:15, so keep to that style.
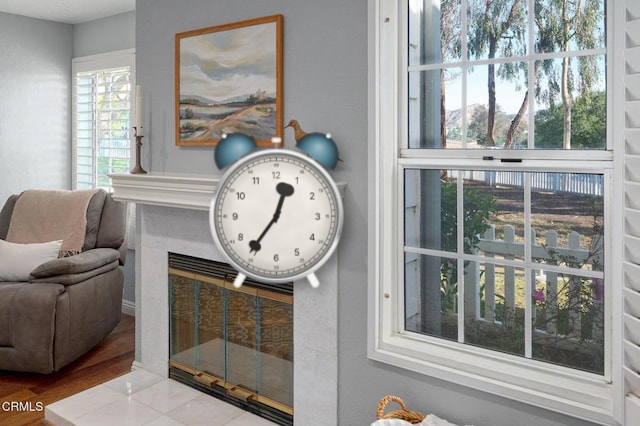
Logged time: 12:36
